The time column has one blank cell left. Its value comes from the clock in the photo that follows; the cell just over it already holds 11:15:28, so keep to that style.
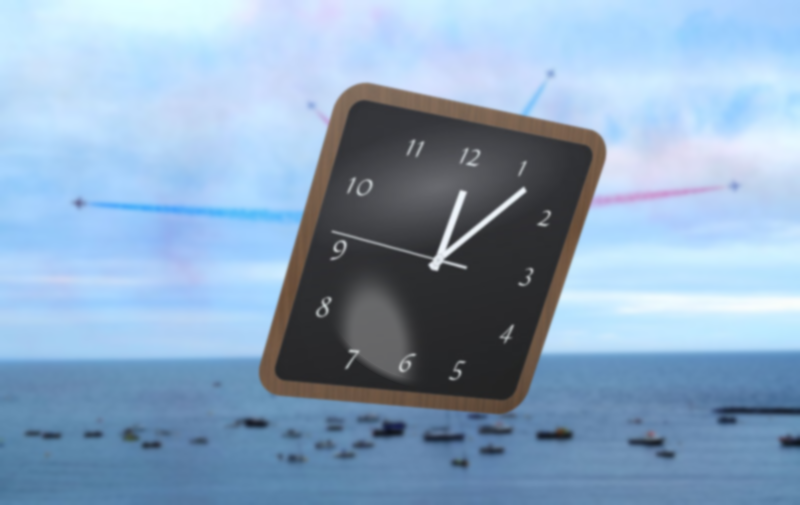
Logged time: 12:06:46
